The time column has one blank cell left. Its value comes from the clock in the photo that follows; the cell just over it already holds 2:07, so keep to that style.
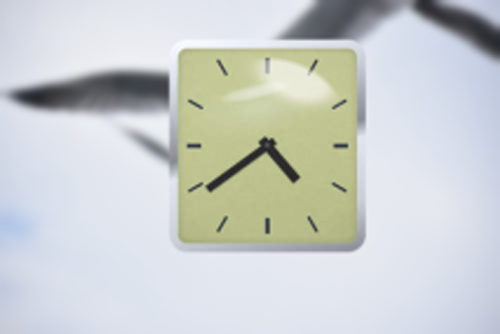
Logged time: 4:39
